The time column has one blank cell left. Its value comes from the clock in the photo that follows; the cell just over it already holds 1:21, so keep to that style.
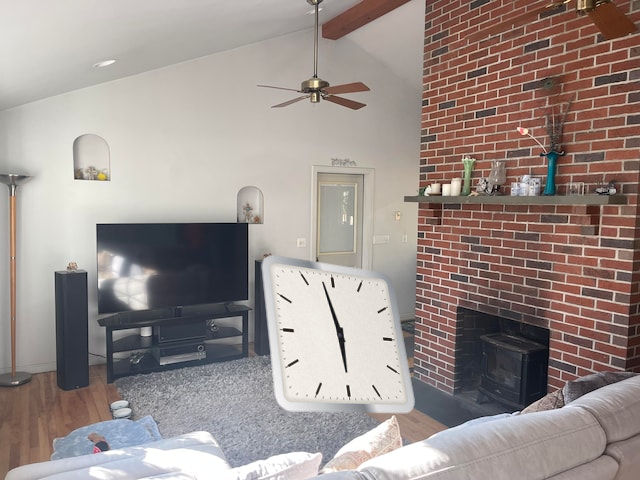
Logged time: 5:58
